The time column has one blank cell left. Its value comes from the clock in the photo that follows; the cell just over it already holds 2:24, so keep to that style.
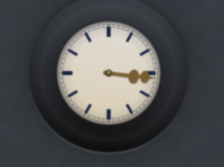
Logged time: 3:16
